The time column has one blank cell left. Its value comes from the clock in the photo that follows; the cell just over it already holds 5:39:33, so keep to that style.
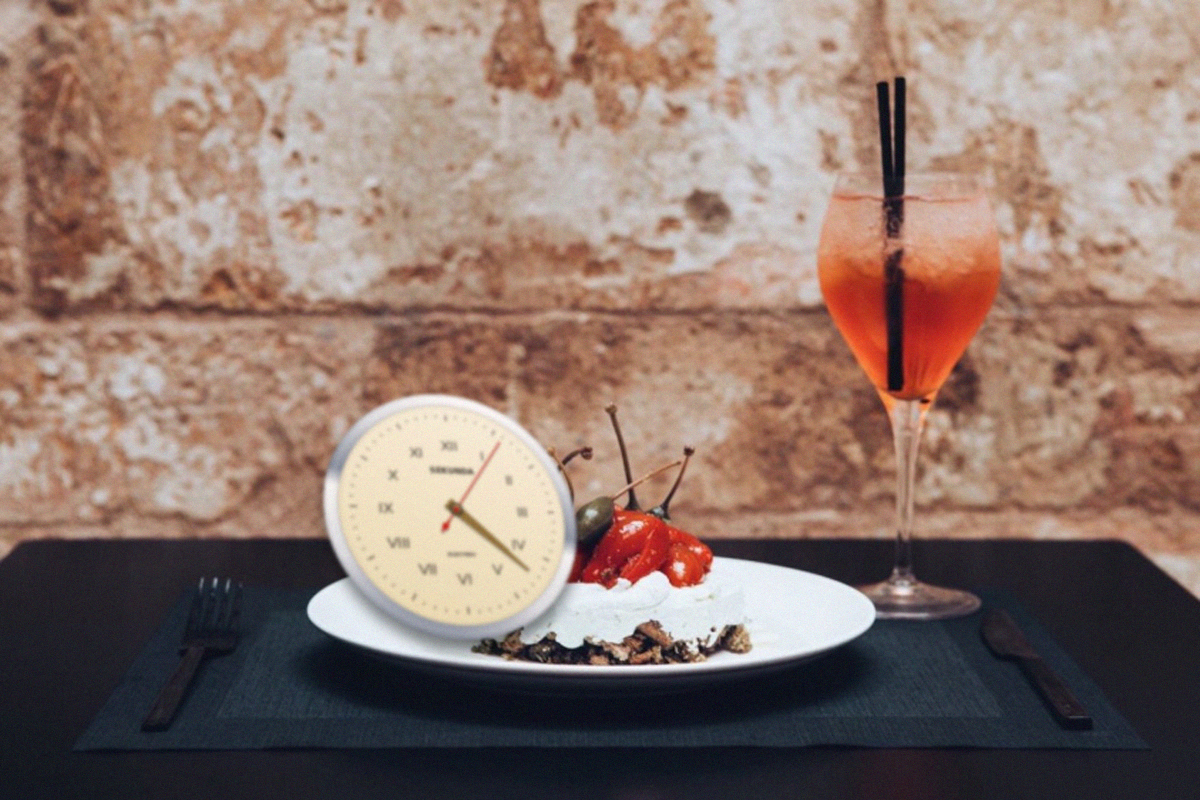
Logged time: 4:22:06
